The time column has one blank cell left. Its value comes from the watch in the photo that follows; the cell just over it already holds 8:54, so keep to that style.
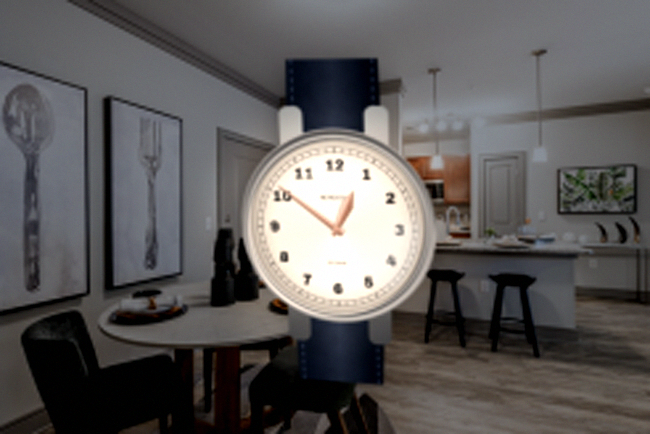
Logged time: 12:51
